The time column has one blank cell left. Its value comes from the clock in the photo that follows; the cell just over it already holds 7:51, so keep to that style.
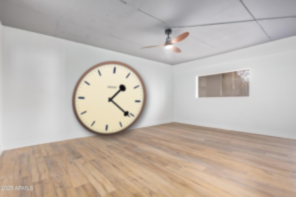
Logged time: 1:21
